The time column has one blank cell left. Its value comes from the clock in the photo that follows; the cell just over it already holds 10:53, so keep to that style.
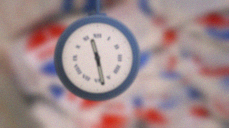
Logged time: 11:28
